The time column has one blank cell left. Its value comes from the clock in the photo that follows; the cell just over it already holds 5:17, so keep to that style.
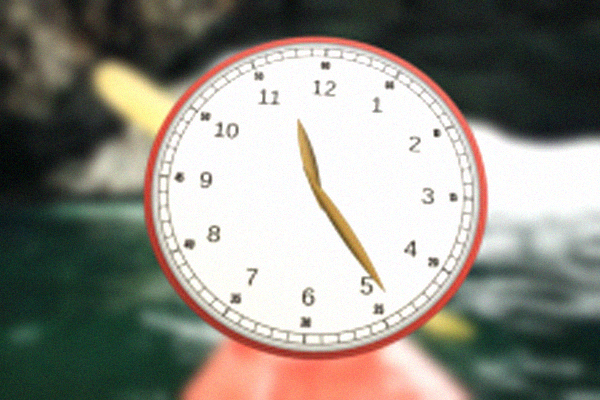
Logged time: 11:24
